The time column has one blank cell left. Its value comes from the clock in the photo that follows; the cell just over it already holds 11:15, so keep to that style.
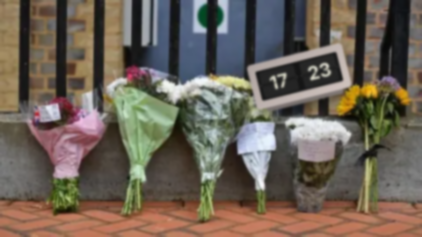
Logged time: 17:23
